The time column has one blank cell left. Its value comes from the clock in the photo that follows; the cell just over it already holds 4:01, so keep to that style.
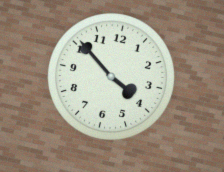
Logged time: 3:51
